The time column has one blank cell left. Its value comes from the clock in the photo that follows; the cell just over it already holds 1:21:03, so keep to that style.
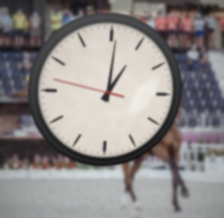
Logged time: 1:00:47
